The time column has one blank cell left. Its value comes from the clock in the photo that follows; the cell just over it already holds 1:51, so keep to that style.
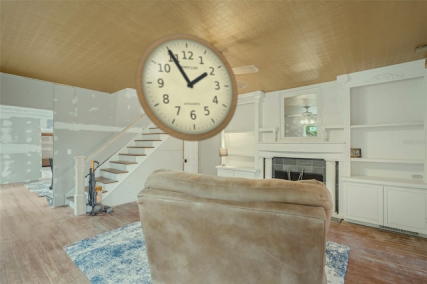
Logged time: 1:55
